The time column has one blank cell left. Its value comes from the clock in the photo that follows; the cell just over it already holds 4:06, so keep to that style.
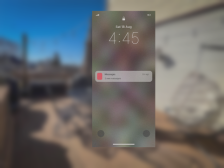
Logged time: 4:45
